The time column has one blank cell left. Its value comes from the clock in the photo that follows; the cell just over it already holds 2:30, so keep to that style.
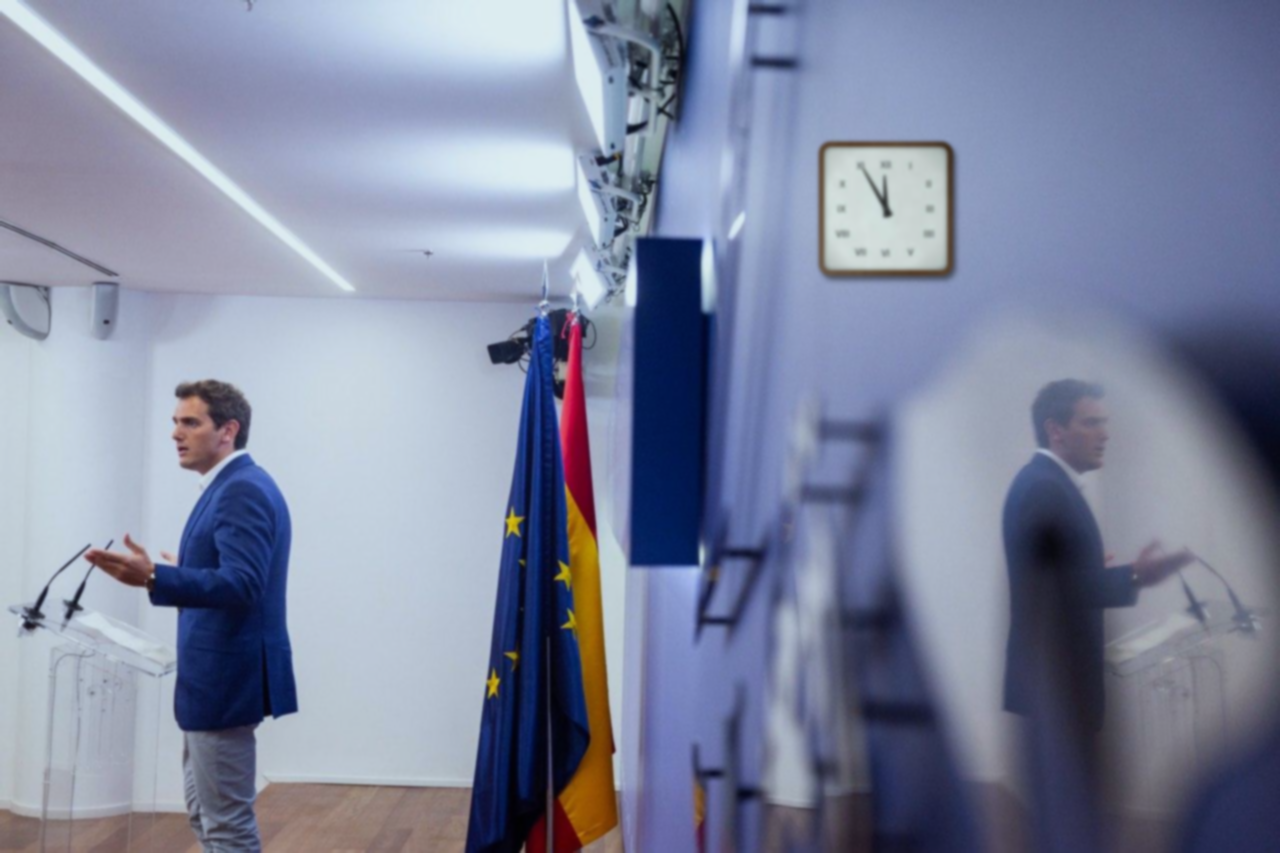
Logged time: 11:55
